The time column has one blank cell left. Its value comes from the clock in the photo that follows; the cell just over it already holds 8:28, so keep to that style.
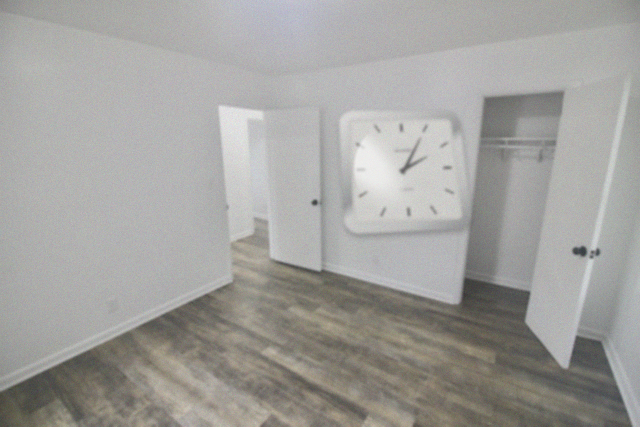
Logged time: 2:05
